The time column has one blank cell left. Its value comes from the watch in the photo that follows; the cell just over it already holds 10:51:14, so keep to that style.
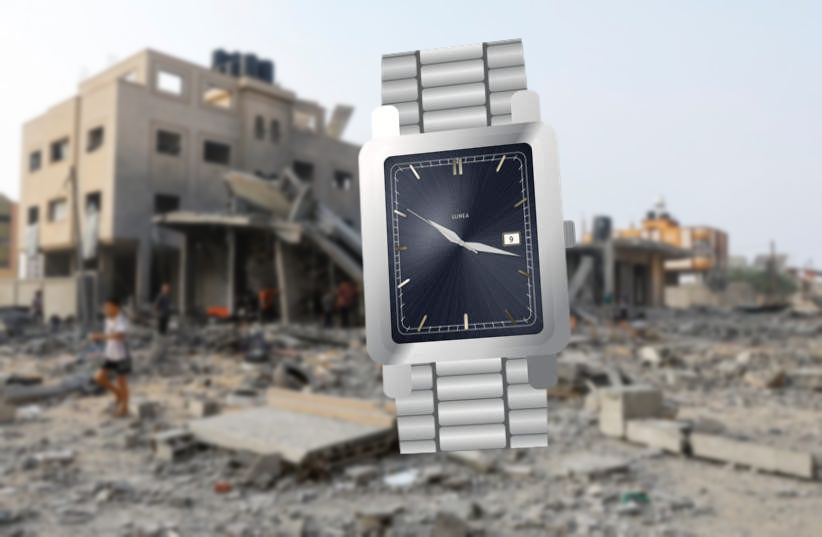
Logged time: 10:17:51
